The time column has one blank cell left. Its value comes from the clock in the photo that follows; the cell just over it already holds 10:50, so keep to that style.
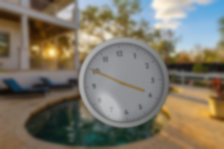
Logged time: 3:50
